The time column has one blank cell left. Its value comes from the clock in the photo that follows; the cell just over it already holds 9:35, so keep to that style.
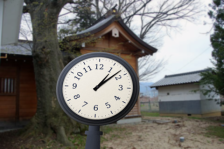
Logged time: 1:08
